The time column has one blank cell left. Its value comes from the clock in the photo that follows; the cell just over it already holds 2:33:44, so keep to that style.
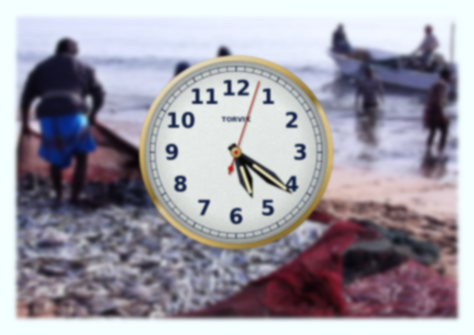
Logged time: 5:21:03
